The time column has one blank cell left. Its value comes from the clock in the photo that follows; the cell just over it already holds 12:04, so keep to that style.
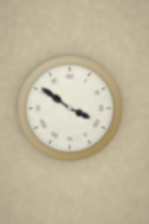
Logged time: 3:51
